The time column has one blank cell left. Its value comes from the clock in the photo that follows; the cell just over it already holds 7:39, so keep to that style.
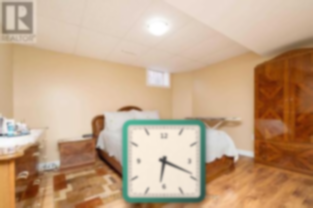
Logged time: 6:19
